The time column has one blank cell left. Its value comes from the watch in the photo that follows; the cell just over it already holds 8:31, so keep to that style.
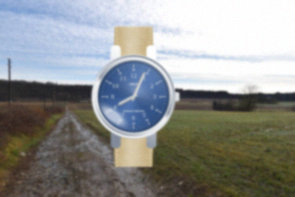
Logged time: 8:04
